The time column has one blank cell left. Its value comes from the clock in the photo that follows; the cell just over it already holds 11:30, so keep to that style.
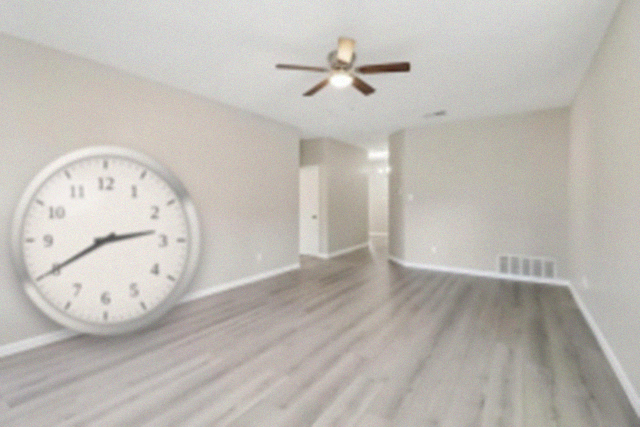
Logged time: 2:40
